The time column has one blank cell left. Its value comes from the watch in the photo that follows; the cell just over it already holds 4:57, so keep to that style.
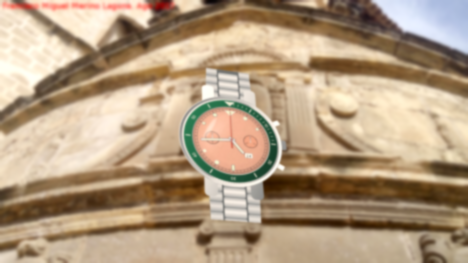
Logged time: 4:44
